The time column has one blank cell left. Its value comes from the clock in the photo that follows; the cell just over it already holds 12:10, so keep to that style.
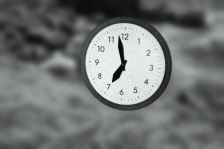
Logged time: 6:58
